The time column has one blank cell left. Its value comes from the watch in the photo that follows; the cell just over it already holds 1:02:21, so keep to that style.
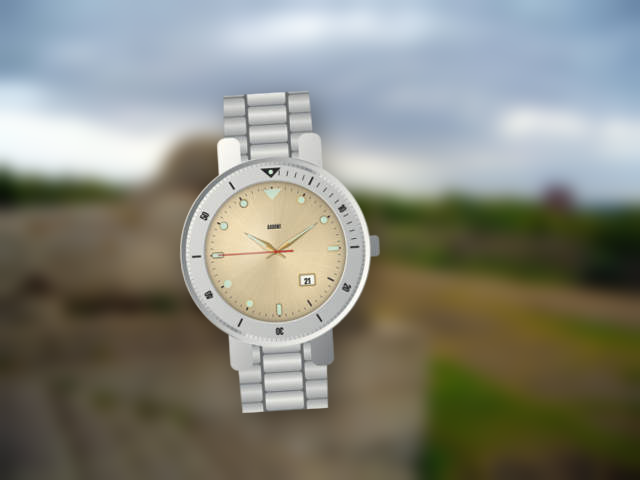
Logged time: 10:09:45
